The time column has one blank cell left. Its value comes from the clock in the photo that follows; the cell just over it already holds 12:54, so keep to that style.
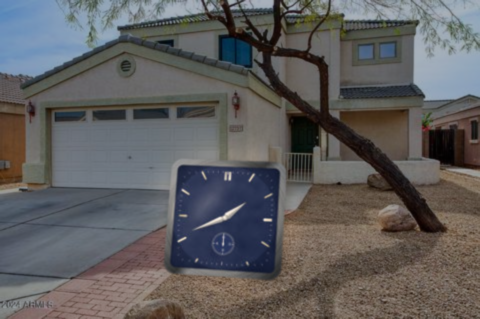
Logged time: 1:41
